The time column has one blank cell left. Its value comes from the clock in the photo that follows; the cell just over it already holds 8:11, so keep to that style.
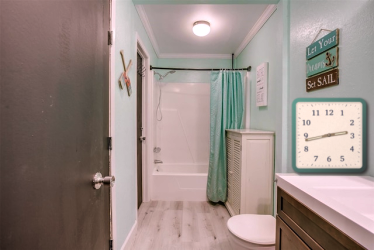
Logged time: 2:43
